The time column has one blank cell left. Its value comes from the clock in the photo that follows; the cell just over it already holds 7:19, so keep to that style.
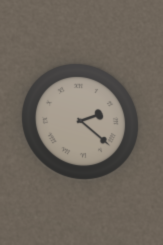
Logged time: 2:22
